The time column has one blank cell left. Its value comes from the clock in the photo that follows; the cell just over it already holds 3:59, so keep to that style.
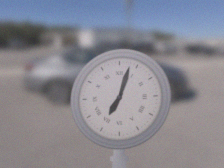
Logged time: 7:03
